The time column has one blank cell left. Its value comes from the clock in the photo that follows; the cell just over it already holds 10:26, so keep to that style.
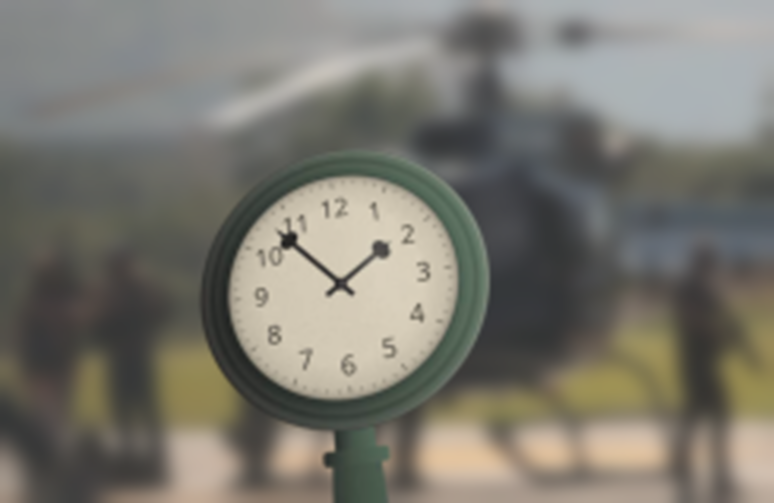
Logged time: 1:53
